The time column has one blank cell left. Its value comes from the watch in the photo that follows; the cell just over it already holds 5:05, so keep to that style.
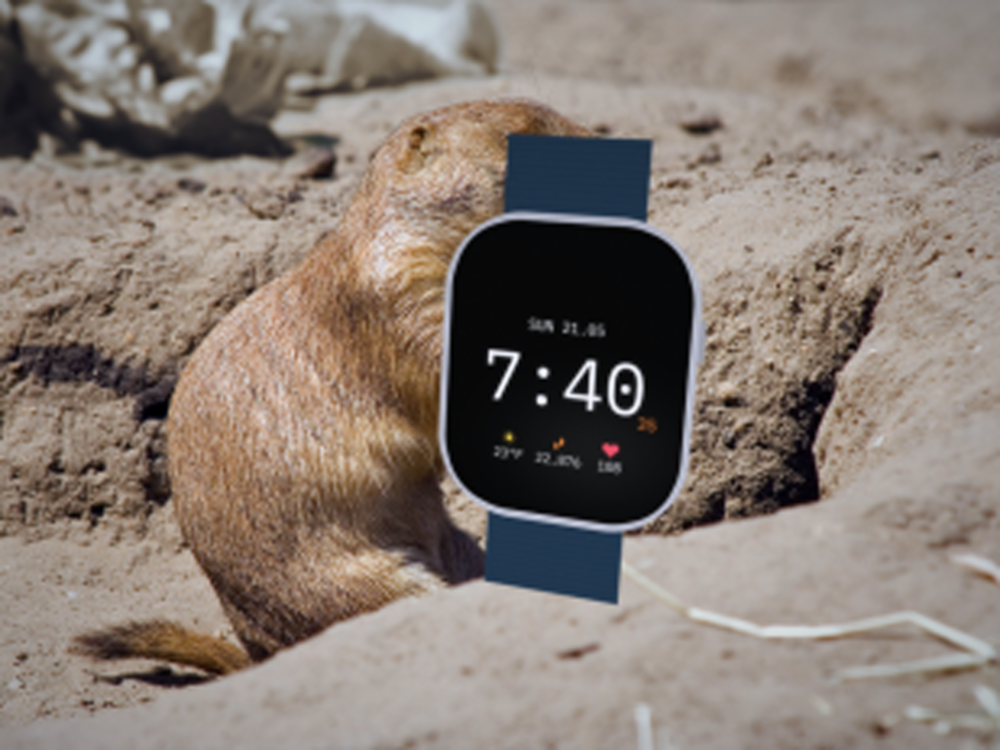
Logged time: 7:40
